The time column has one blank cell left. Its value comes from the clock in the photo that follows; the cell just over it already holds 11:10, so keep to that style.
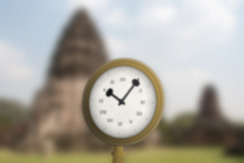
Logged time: 10:06
